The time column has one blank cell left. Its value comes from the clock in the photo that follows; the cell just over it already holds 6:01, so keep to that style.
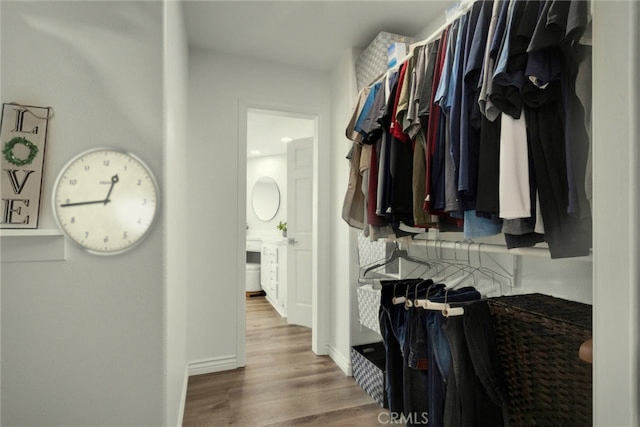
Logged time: 12:44
